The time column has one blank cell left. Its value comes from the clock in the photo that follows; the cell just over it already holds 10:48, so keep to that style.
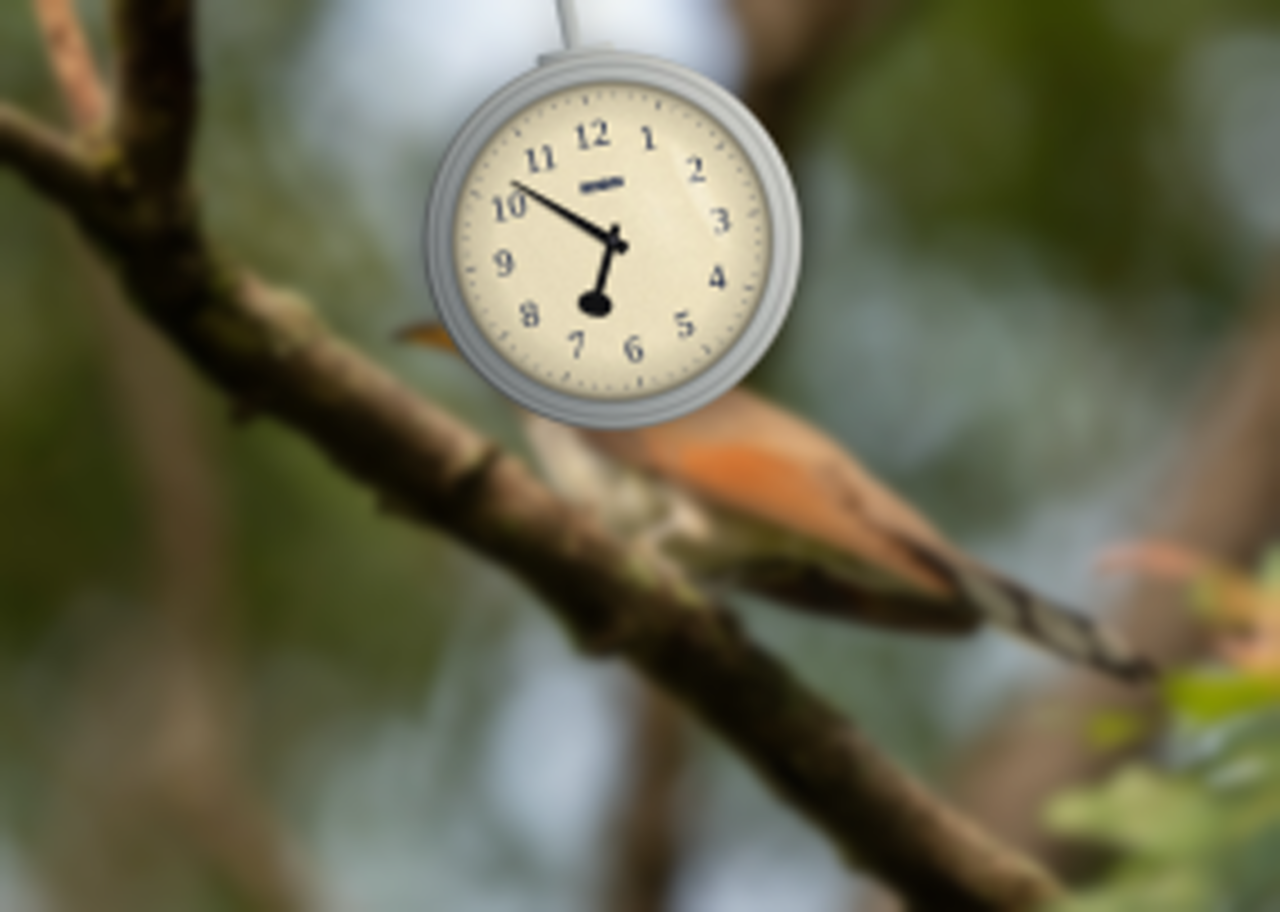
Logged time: 6:52
